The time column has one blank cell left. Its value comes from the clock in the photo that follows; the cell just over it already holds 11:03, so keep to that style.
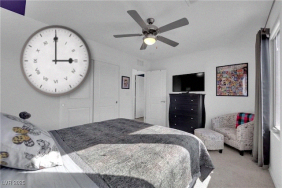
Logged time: 3:00
